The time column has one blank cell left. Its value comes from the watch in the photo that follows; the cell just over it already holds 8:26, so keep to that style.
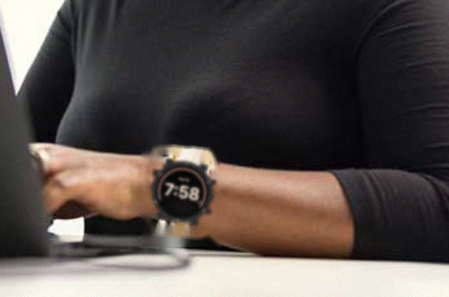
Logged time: 7:58
